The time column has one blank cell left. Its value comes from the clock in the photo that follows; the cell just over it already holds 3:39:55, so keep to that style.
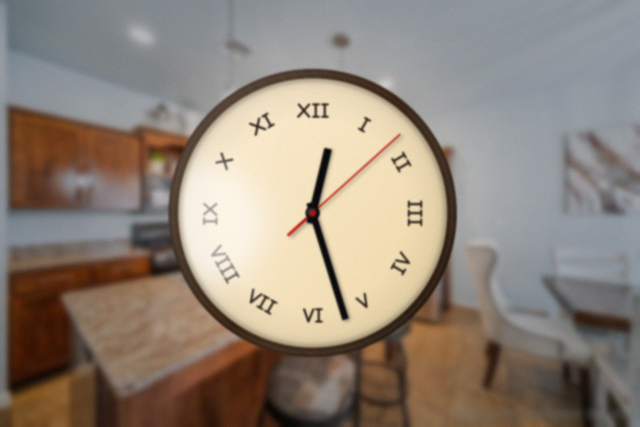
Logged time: 12:27:08
